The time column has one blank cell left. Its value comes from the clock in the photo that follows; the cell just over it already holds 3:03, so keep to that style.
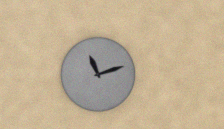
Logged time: 11:12
